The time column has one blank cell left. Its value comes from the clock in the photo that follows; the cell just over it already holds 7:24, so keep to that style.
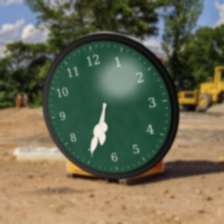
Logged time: 6:35
